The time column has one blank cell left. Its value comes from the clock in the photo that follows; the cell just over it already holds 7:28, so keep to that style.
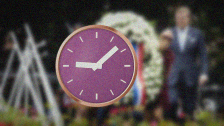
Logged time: 9:08
